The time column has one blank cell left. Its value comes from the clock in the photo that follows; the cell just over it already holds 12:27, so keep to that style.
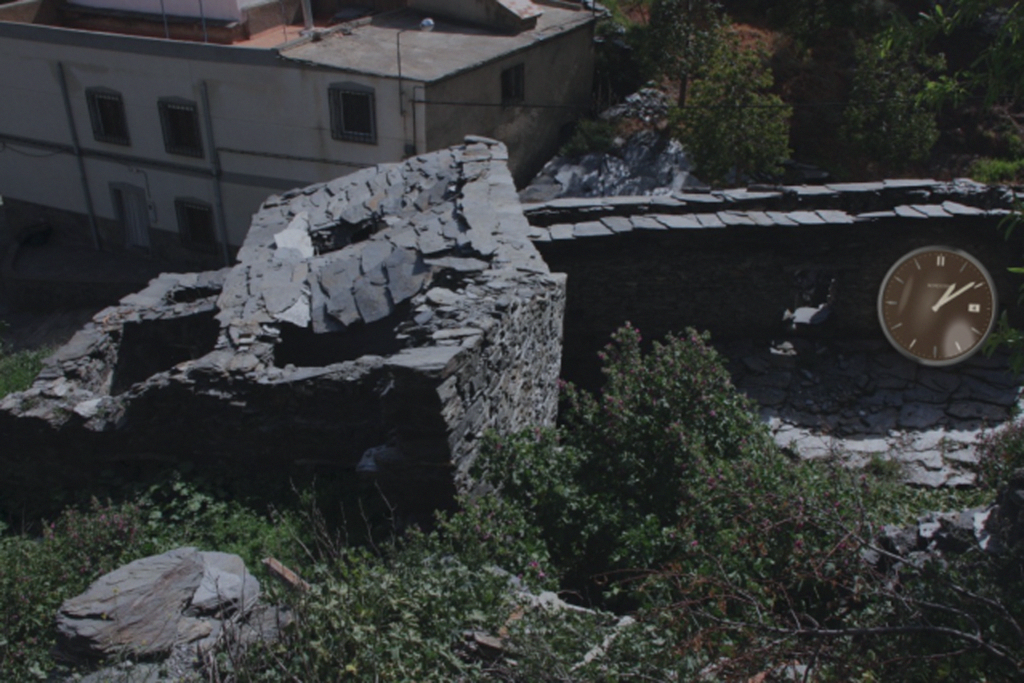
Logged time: 1:09
